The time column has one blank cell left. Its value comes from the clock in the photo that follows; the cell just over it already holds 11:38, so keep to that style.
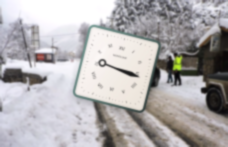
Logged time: 9:16
